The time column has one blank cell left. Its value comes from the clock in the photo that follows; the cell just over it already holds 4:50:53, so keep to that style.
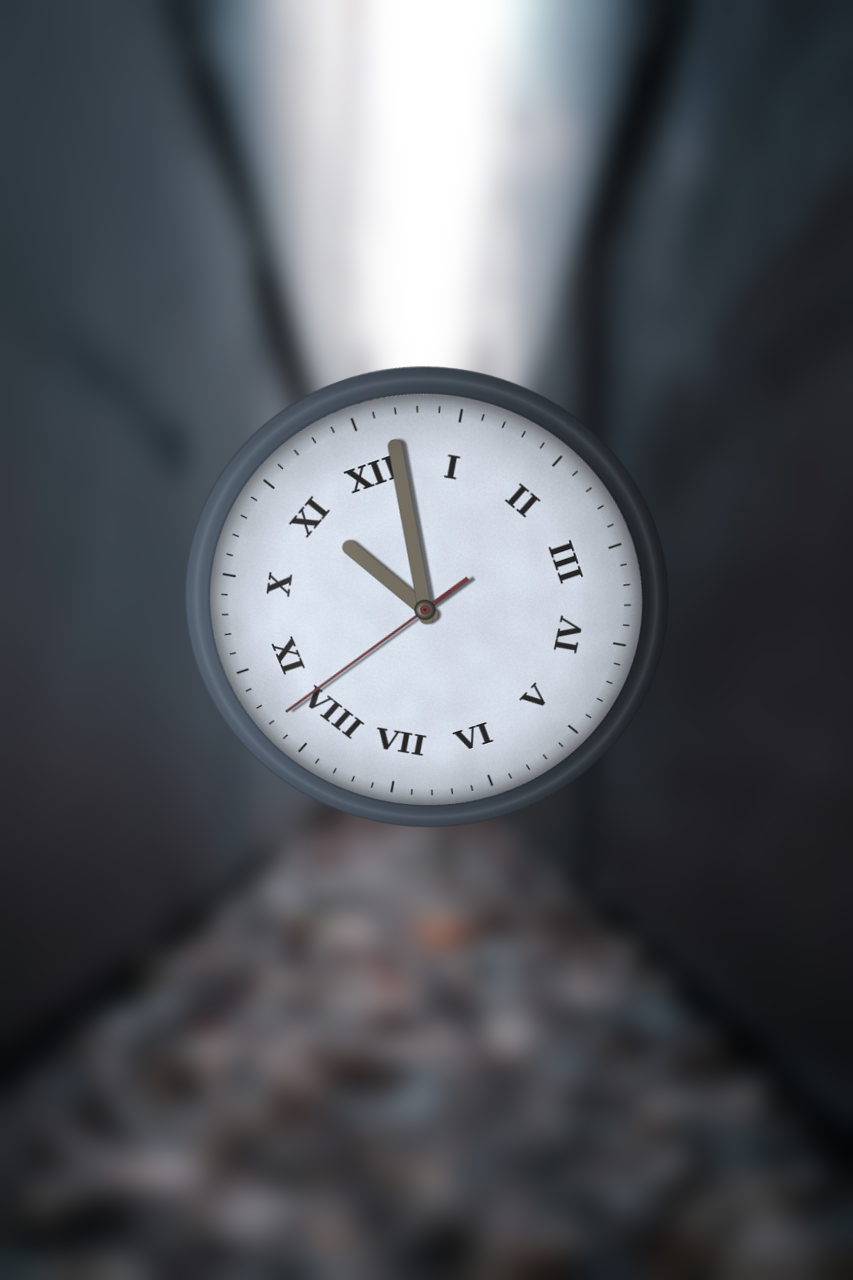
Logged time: 11:01:42
